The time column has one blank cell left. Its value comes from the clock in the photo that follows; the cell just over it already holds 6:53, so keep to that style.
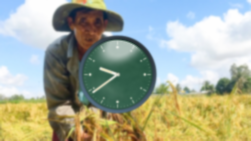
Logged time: 9:39
